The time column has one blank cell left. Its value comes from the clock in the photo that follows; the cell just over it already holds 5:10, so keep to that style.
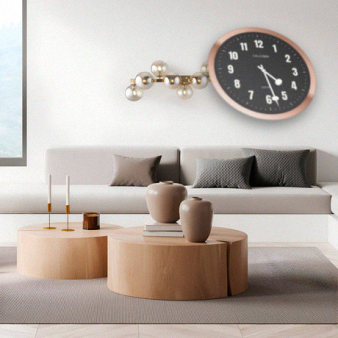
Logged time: 4:28
